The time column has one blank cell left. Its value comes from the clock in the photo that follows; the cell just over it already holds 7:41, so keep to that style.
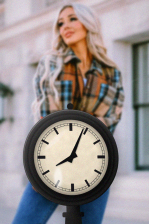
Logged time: 8:04
